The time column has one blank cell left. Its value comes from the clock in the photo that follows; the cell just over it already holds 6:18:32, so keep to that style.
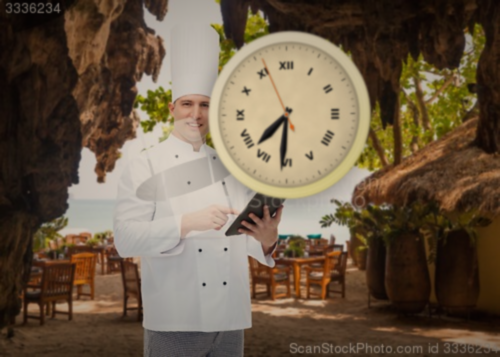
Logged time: 7:30:56
